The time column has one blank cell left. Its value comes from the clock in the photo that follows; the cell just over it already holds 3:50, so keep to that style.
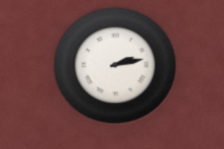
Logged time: 2:13
